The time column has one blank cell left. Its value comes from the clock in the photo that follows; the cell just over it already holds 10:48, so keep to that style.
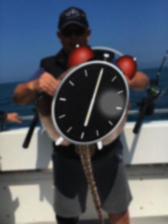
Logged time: 6:00
